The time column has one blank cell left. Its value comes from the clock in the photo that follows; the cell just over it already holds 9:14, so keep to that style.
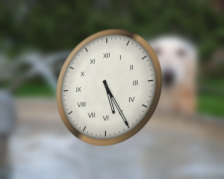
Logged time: 5:25
